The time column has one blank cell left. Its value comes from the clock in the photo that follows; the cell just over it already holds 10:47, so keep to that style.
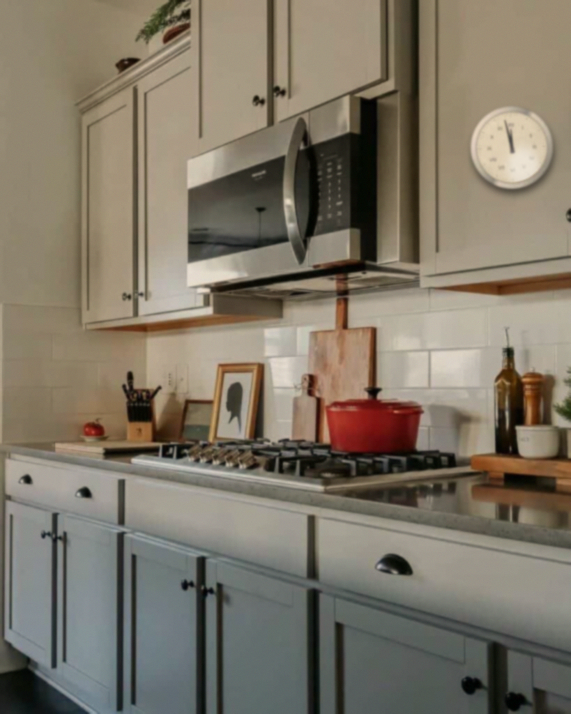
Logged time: 11:58
